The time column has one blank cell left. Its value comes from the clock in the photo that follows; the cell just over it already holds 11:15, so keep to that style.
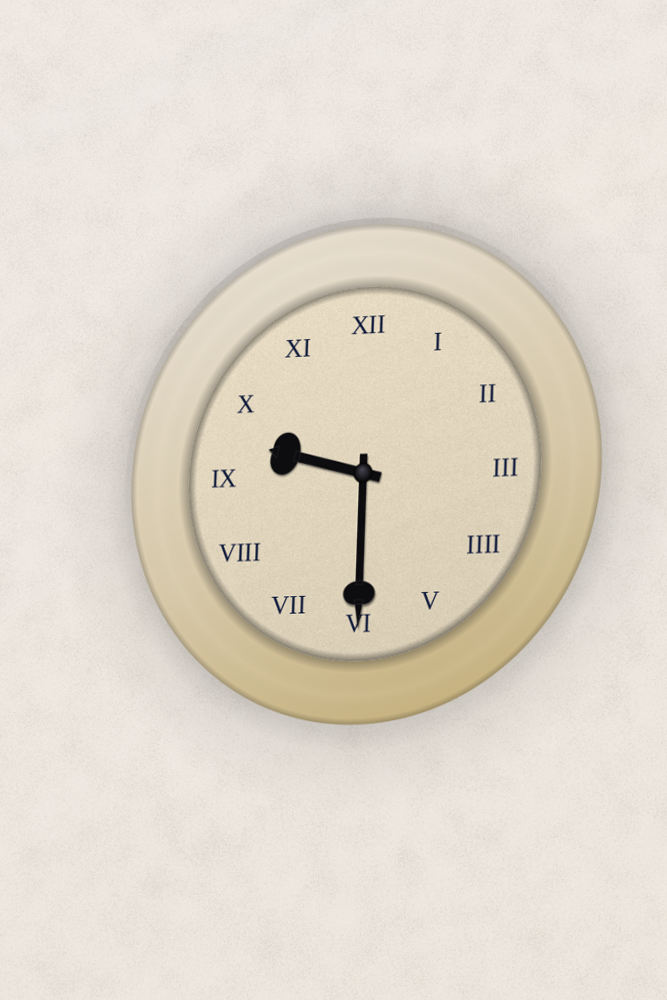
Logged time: 9:30
